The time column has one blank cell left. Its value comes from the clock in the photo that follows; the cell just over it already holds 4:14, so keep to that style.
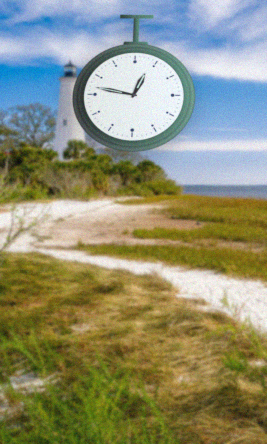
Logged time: 12:47
